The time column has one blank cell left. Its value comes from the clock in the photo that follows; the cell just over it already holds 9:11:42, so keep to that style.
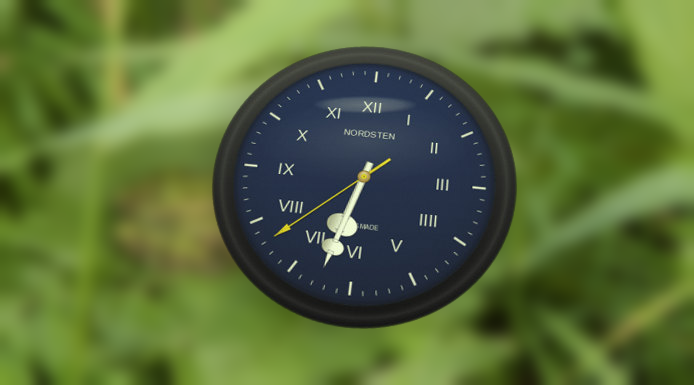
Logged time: 6:32:38
